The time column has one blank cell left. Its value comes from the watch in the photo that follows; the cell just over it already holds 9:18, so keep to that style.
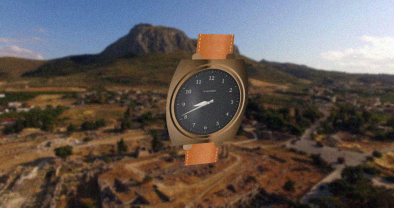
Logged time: 8:41
